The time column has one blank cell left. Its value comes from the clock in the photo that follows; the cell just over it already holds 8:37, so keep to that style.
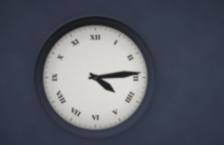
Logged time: 4:14
